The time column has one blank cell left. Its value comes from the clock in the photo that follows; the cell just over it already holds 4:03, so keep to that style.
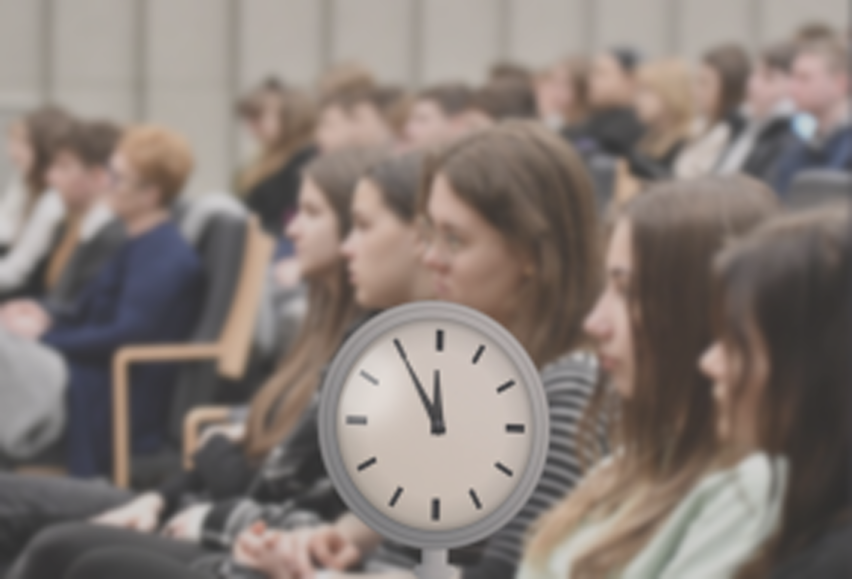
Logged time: 11:55
